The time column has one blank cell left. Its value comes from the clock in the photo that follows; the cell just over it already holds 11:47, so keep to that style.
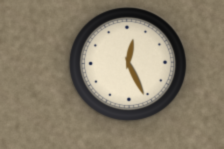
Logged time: 12:26
